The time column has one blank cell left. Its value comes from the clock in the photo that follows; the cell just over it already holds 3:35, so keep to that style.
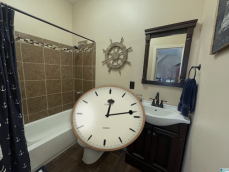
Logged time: 12:13
